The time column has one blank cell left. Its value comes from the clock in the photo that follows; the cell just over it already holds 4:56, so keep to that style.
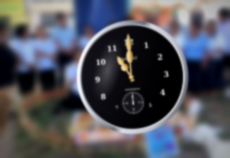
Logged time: 11:00
